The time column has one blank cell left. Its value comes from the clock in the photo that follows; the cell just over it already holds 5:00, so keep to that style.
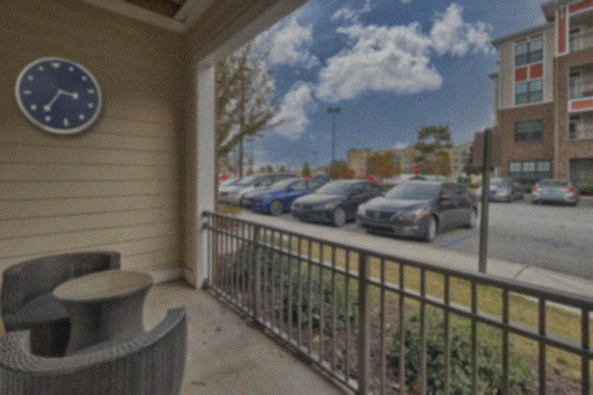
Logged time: 3:37
